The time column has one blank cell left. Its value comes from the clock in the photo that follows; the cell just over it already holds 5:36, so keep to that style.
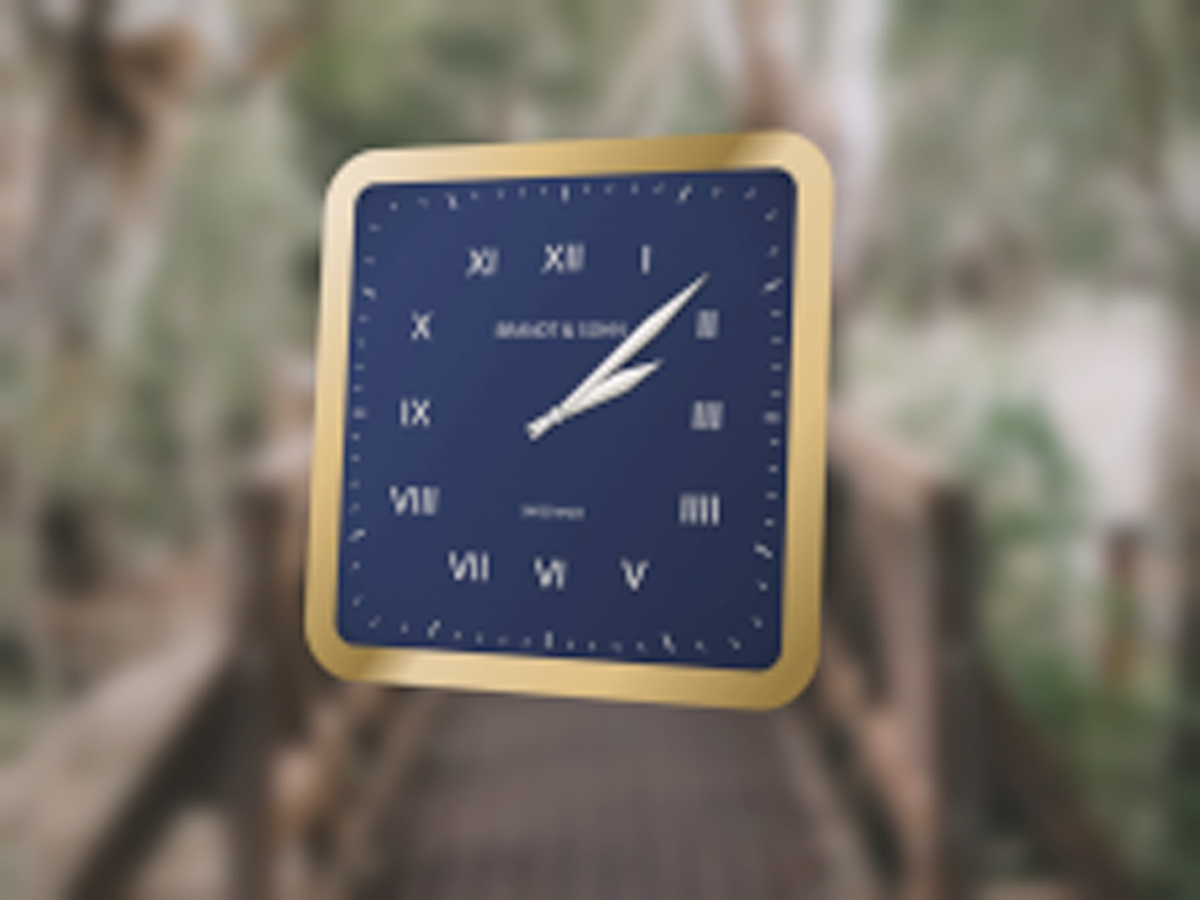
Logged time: 2:08
